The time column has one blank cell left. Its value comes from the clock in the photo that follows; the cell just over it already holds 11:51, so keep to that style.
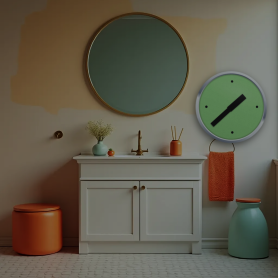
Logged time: 1:38
